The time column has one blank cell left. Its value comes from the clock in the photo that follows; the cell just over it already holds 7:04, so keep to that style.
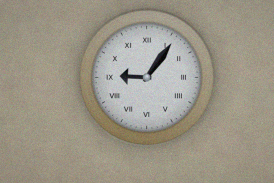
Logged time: 9:06
